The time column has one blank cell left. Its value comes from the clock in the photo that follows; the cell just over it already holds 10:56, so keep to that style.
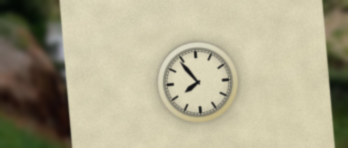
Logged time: 7:54
